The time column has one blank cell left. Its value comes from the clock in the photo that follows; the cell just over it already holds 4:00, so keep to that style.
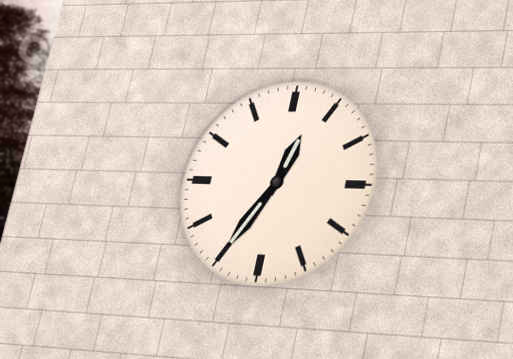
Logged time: 12:35
